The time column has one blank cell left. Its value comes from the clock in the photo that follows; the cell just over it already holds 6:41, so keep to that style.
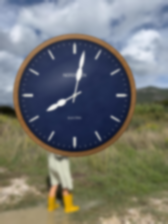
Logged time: 8:02
